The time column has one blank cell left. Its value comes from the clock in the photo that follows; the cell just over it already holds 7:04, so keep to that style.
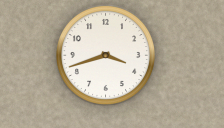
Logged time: 3:42
